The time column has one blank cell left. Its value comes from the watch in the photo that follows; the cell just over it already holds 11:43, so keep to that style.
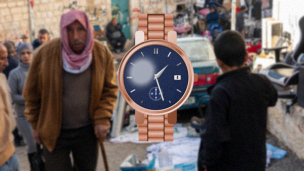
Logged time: 1:27
